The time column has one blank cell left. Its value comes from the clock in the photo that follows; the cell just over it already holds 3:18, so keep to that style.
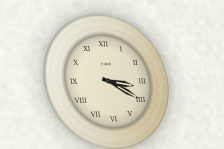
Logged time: 3:20
